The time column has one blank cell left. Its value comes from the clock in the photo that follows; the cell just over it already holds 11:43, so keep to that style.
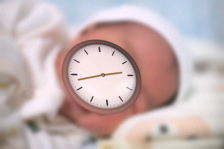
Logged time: 2:43
